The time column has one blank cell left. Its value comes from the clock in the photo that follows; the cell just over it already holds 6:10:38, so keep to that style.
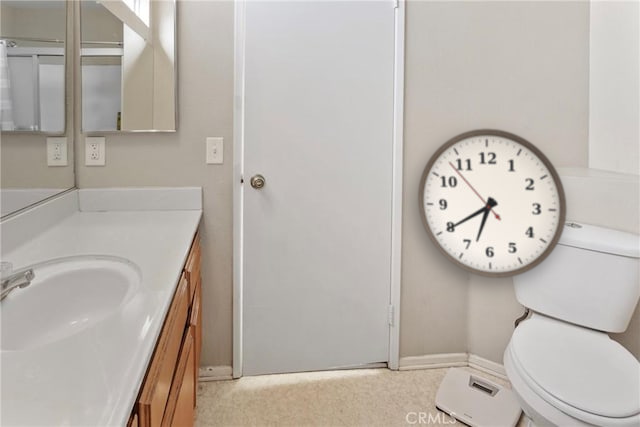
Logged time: 6:39:53
